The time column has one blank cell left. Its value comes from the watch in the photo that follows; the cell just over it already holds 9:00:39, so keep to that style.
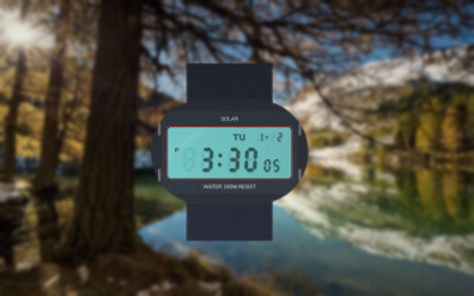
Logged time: 3:30:05
